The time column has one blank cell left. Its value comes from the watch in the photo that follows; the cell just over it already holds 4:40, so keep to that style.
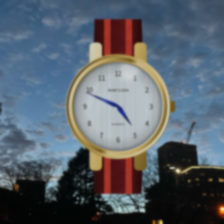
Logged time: 4:49
